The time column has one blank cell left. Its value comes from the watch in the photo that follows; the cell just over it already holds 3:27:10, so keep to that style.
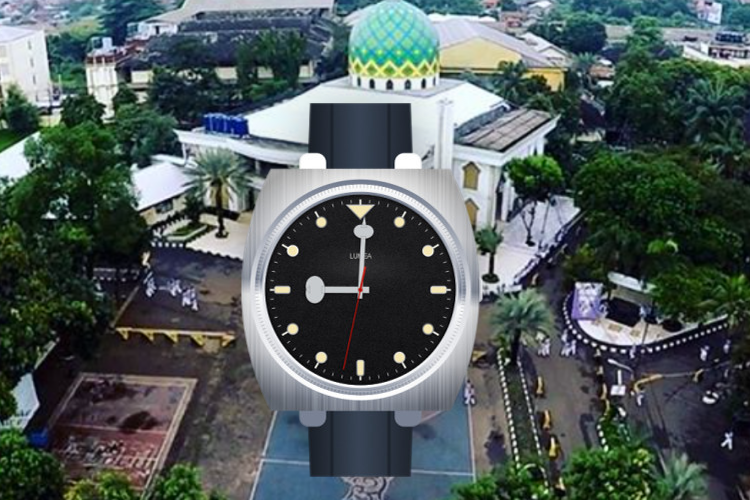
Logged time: 9:00:32
